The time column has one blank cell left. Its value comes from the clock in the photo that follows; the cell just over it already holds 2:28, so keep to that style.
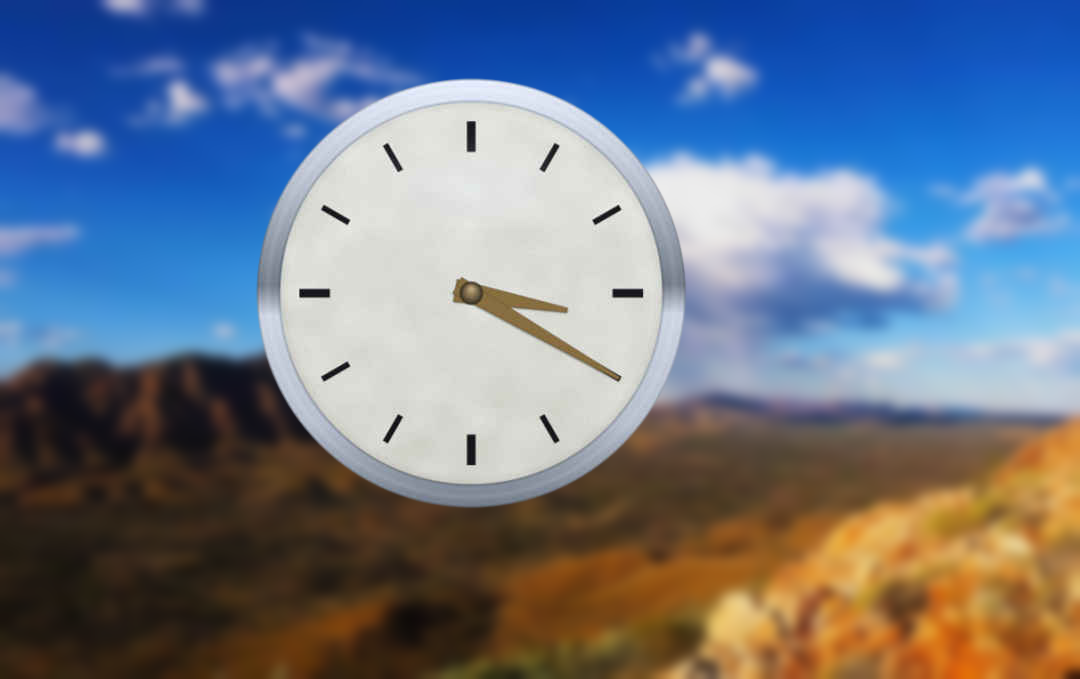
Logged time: 3:20
